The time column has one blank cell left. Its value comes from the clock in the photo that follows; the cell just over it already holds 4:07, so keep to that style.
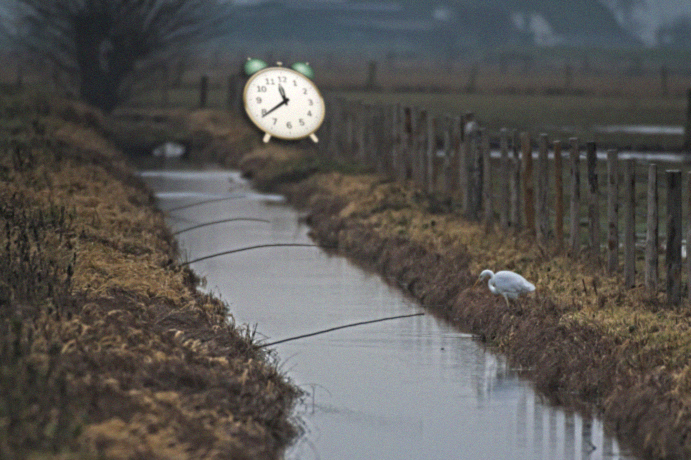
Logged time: 11:39
